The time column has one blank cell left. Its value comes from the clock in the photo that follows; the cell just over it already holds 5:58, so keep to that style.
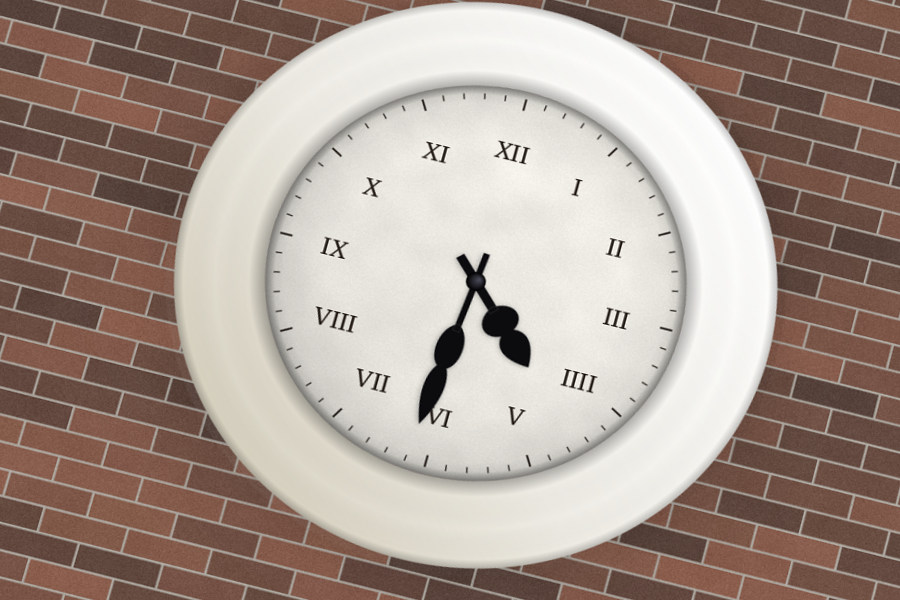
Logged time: 4:31
